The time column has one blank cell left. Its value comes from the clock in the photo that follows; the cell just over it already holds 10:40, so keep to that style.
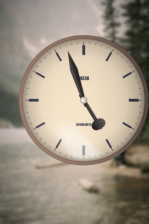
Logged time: 4:57
